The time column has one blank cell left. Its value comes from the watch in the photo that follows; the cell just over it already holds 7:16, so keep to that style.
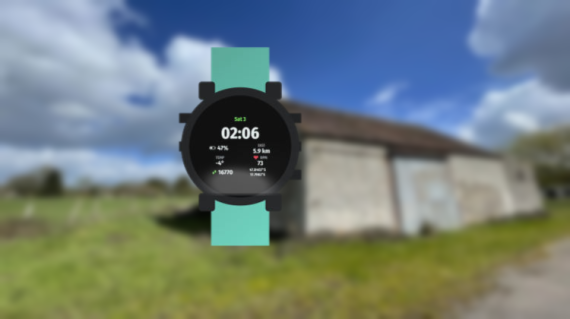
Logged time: 2:06
